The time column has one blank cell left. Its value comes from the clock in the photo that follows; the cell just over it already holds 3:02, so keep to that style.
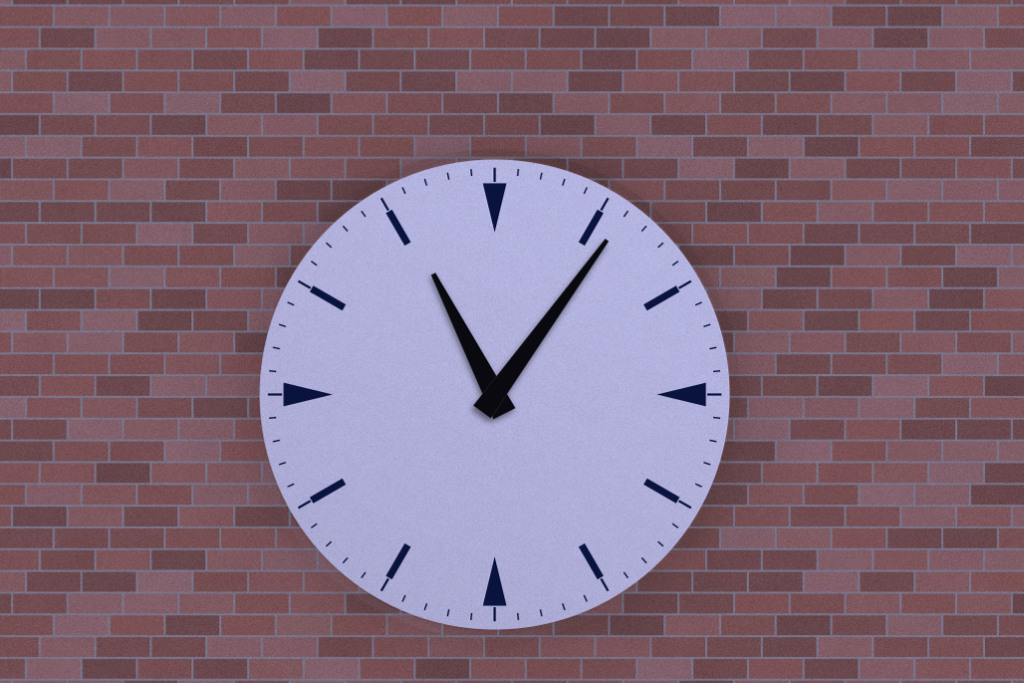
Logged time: 11:06
